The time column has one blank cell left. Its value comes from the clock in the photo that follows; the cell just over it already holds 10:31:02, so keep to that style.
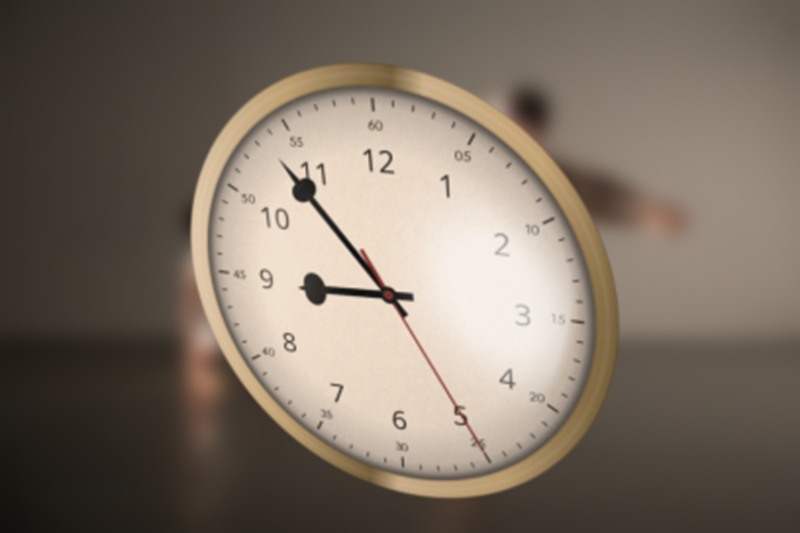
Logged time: 8:53:25
